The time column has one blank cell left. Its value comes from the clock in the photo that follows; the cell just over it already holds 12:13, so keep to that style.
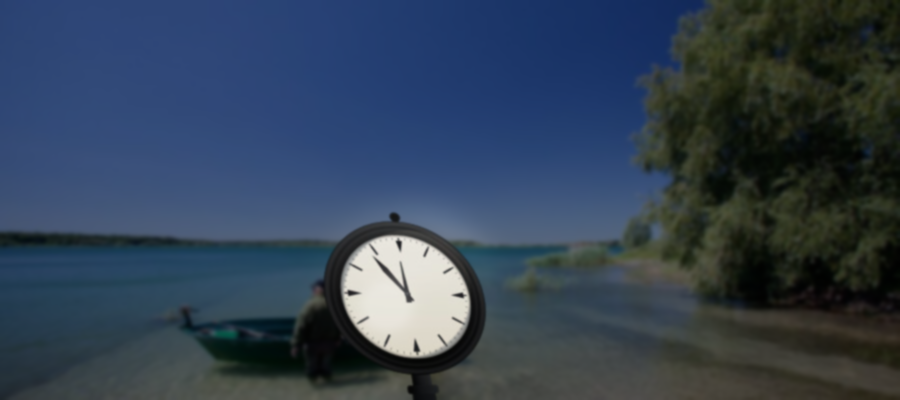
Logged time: 11:54
